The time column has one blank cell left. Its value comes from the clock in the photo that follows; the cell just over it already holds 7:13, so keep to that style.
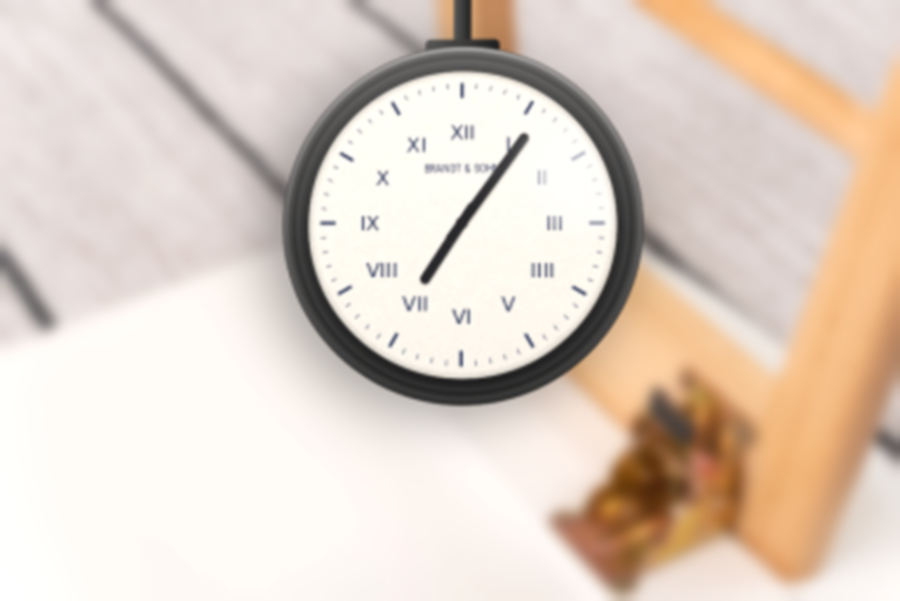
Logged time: 7:06
